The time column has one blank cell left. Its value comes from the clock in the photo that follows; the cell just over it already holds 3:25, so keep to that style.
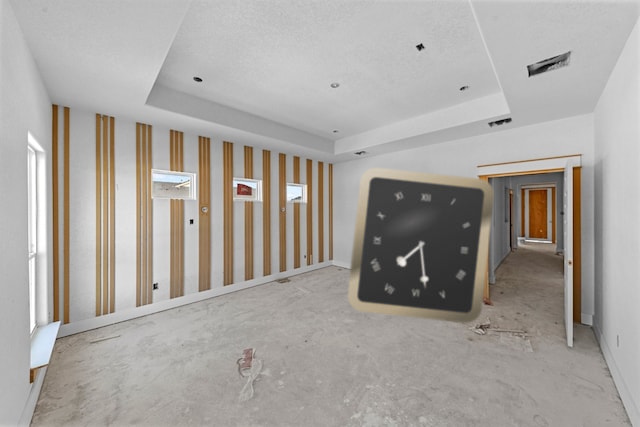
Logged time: 7:28
